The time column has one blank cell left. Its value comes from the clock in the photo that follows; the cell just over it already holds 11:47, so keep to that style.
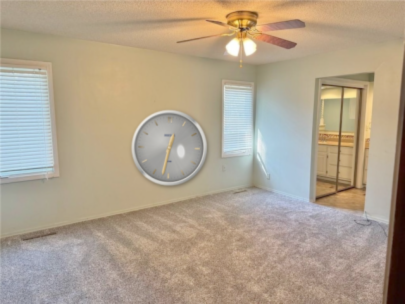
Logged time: 12:32
